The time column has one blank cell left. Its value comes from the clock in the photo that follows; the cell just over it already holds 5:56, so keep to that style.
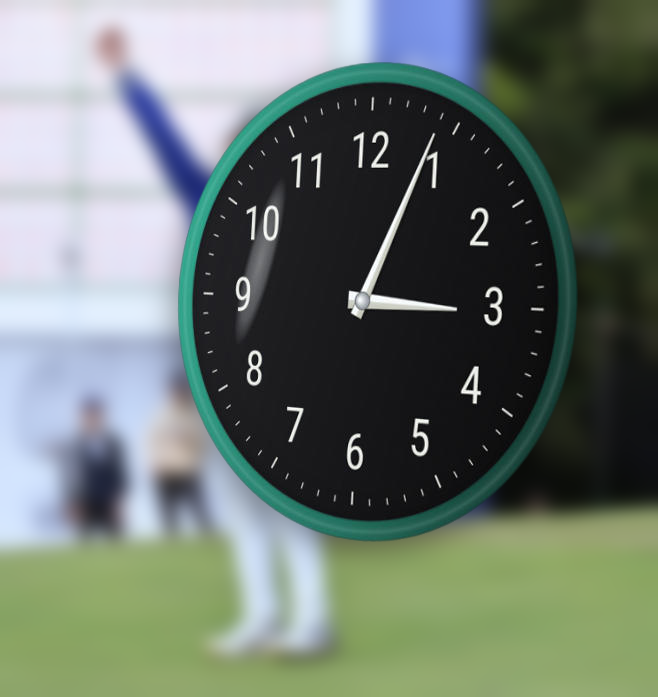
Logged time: 3:04
